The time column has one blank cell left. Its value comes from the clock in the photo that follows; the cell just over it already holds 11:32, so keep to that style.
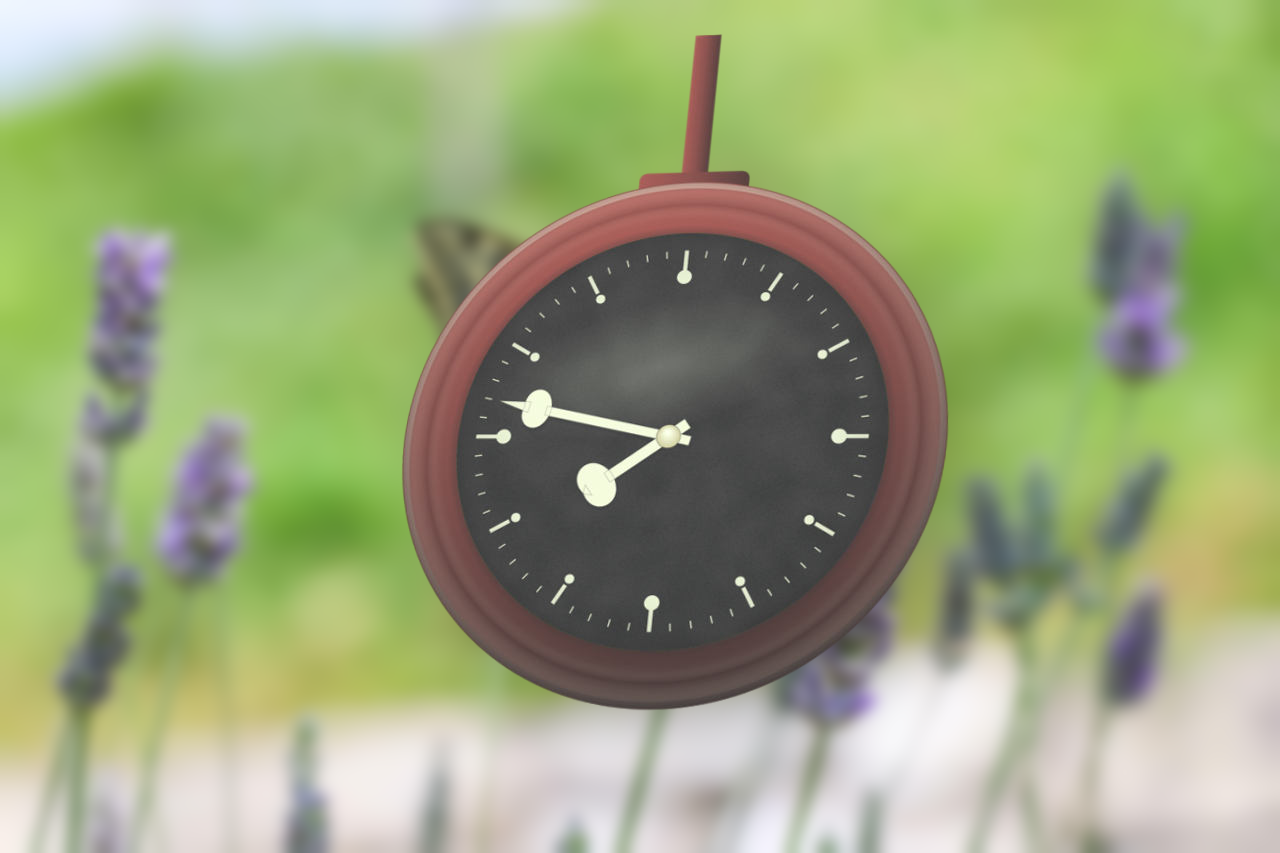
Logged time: 7:47
